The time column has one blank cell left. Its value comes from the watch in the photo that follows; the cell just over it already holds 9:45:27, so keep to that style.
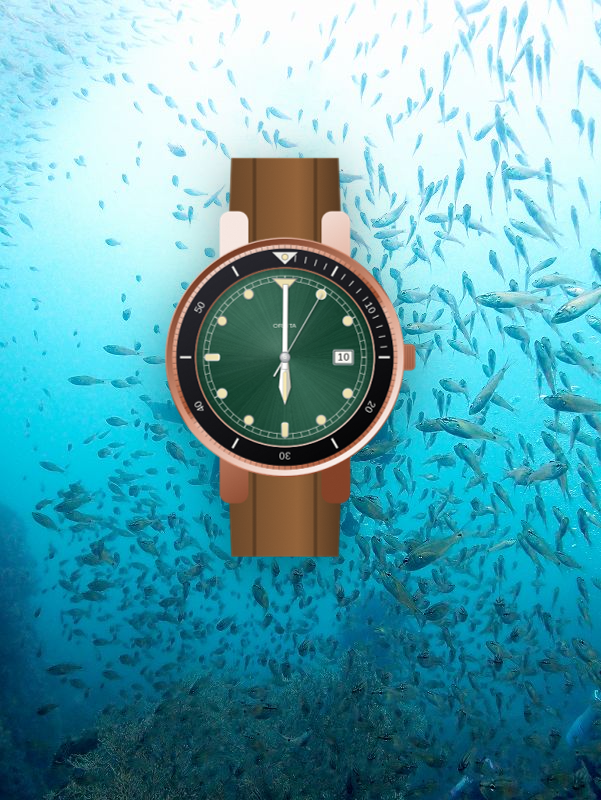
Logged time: 6:00:05
